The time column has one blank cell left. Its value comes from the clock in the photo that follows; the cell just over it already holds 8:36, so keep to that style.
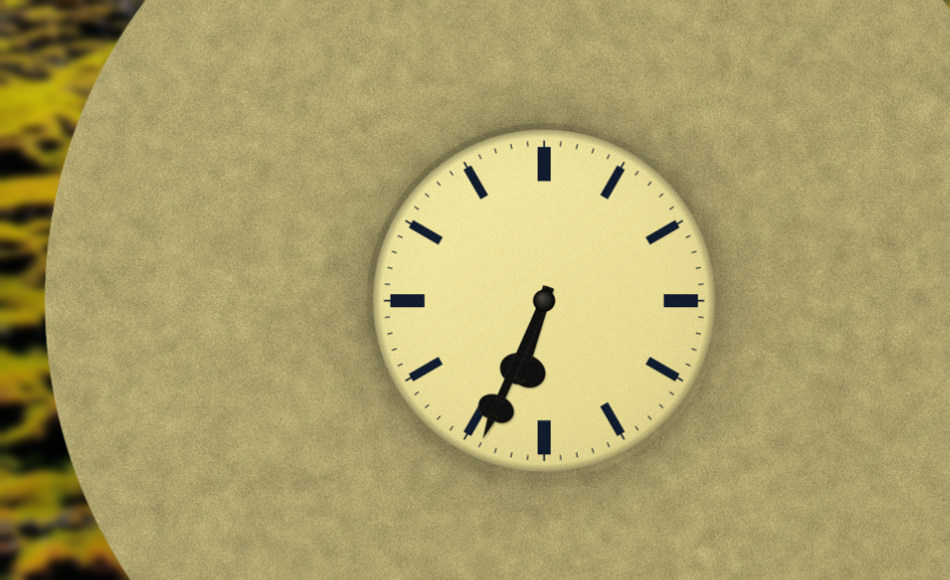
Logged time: 6:34
